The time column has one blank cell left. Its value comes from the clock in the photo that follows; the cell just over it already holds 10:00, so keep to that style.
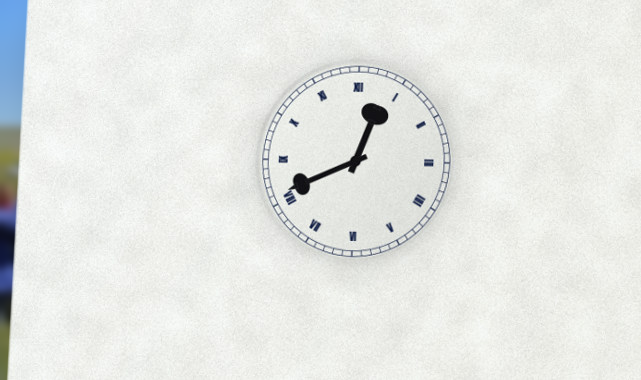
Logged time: 12:41
